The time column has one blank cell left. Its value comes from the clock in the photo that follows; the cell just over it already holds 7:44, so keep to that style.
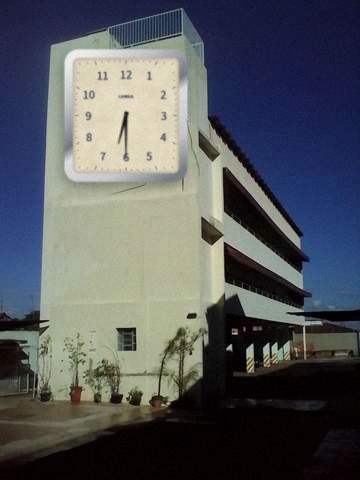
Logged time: 6:30
